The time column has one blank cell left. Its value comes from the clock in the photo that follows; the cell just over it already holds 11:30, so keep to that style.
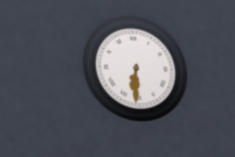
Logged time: 6:31
